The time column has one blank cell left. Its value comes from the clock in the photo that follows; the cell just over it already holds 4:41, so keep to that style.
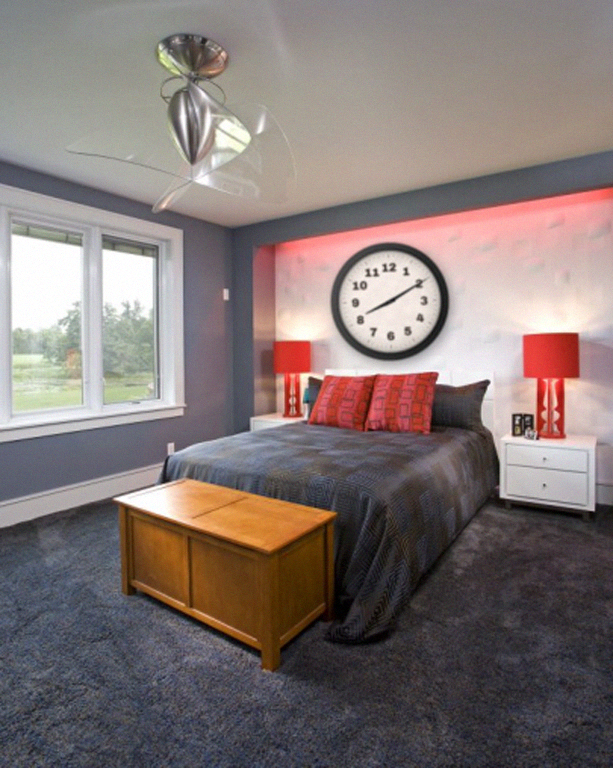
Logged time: 8:10
